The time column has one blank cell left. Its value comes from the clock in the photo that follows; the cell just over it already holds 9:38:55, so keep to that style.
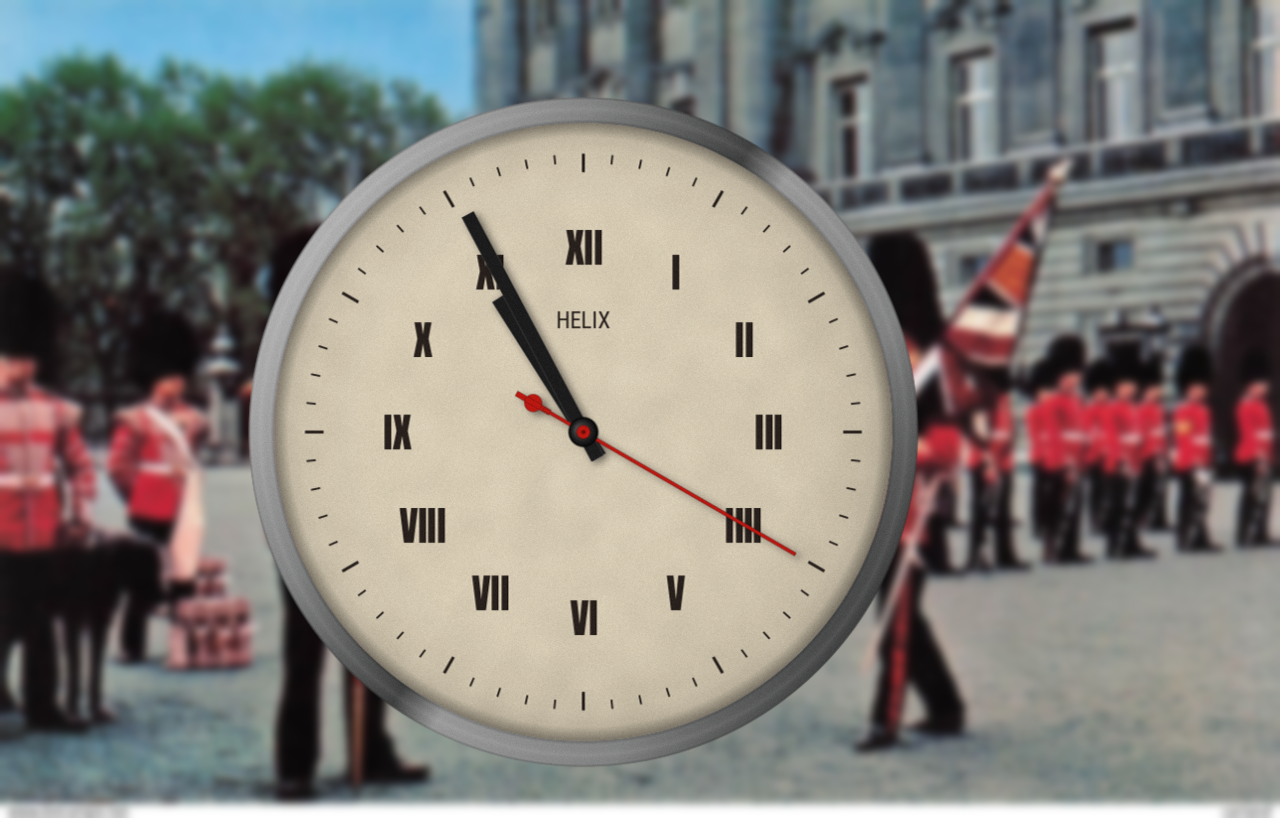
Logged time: 10:55:20
